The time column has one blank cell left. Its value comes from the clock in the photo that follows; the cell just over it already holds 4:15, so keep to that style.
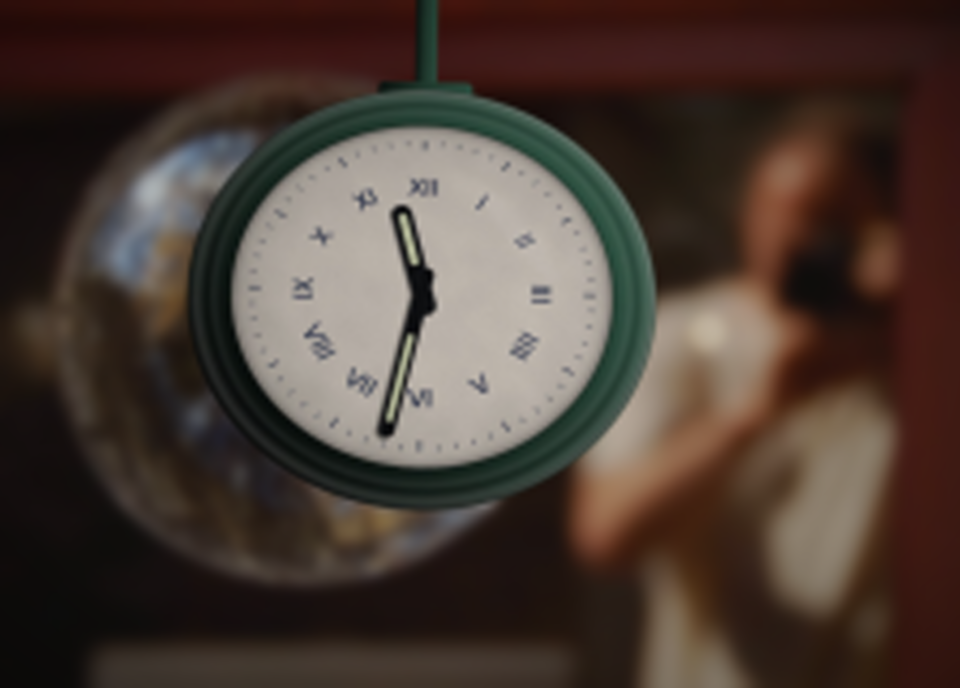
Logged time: 11:32
